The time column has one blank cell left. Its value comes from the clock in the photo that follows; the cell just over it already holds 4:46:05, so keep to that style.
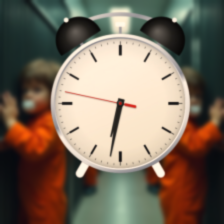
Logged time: 6:31:47
